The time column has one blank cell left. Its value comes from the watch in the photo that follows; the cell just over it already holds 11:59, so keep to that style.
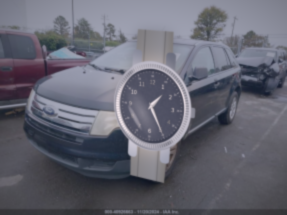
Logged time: 1:25
